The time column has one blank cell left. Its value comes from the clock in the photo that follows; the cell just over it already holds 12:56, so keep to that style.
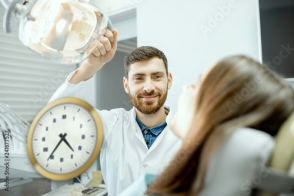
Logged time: 4:36
